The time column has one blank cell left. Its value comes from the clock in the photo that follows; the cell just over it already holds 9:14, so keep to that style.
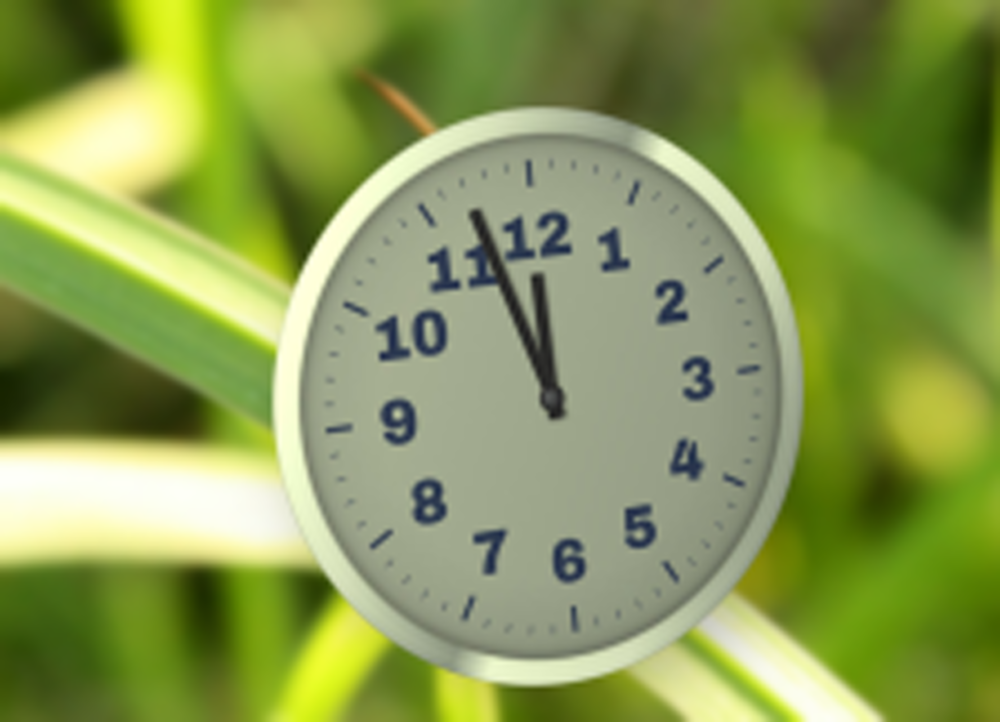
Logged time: 11:57
